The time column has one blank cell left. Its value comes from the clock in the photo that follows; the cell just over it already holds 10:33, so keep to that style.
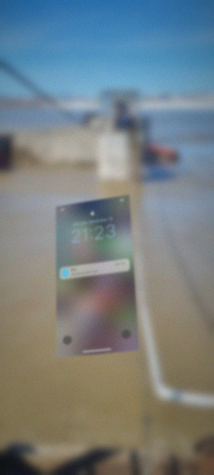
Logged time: 21:23
